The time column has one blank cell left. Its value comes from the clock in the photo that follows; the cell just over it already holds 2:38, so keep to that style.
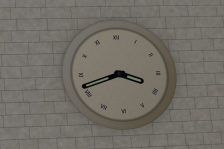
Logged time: 3:42
